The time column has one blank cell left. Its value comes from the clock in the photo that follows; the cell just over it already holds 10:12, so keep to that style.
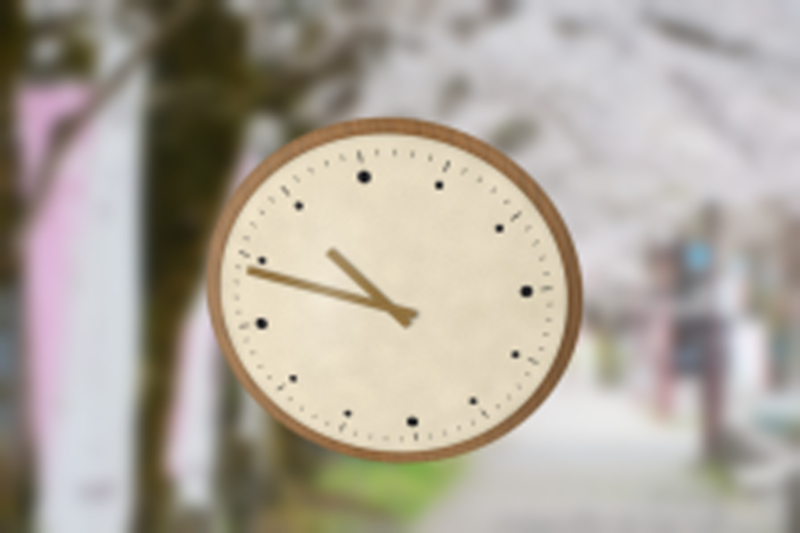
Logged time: 10:49
